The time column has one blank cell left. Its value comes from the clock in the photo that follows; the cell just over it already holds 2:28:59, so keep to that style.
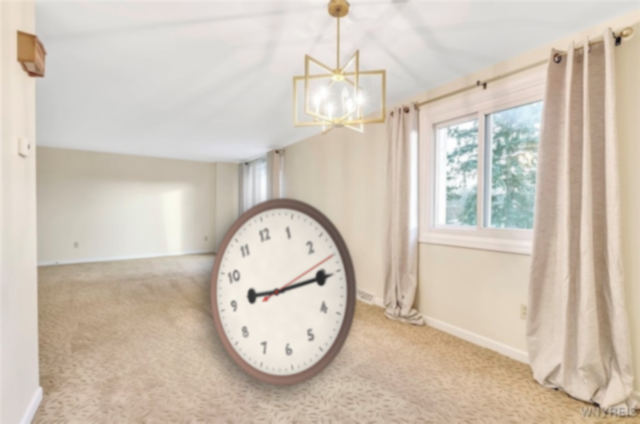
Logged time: 9:15:13
